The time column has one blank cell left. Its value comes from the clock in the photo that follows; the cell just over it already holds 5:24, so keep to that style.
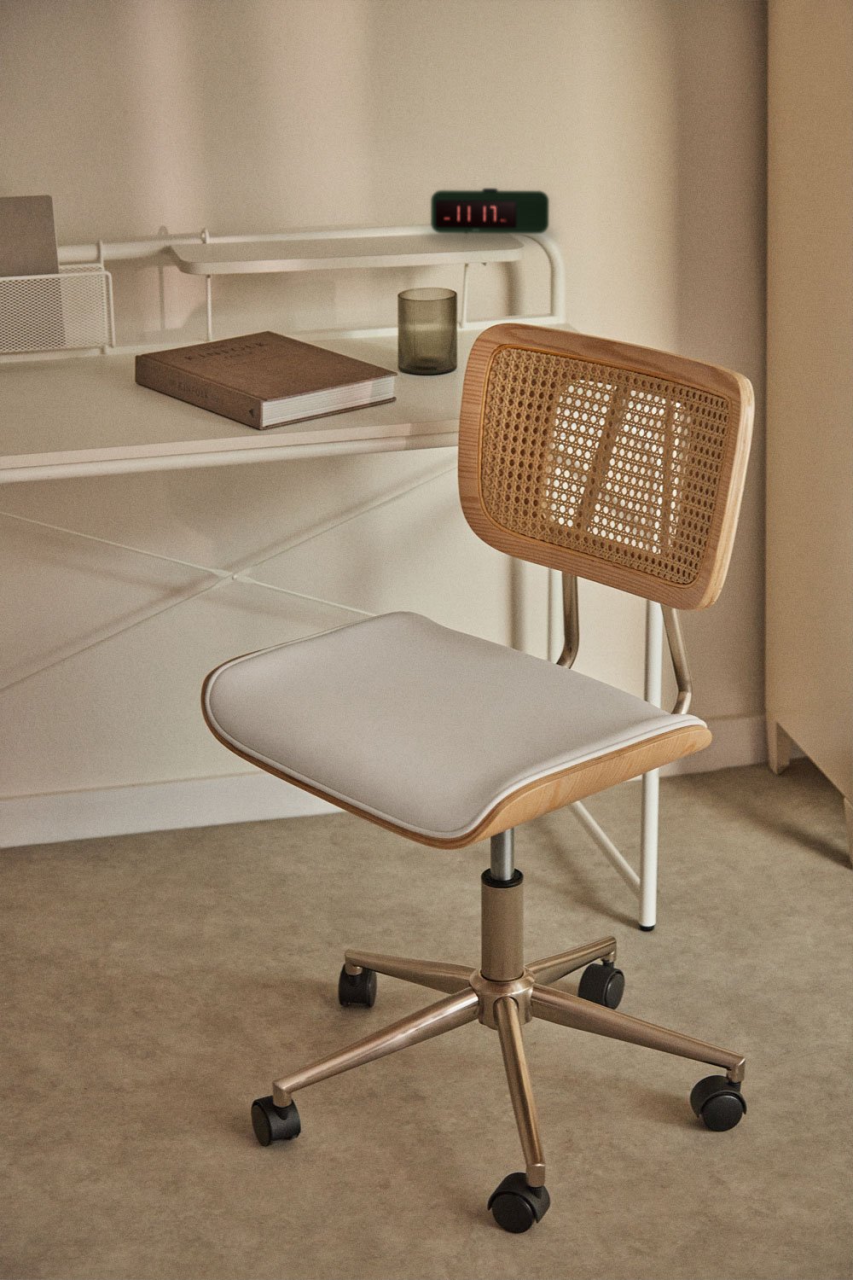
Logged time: 11:17
